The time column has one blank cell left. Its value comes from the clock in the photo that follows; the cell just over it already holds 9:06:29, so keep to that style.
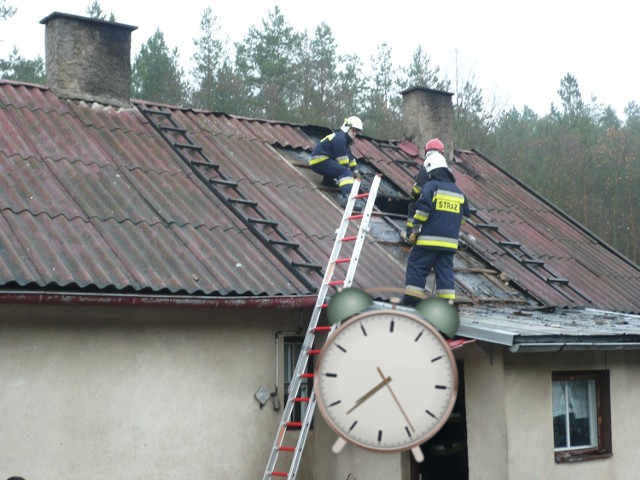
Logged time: 7:37:24
